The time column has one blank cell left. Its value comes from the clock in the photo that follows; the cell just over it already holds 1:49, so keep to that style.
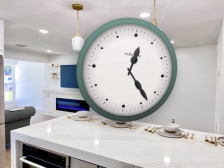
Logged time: 12:23
